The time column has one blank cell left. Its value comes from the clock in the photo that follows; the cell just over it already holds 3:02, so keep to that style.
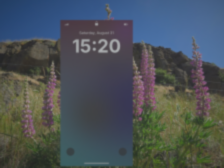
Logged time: 15:20
